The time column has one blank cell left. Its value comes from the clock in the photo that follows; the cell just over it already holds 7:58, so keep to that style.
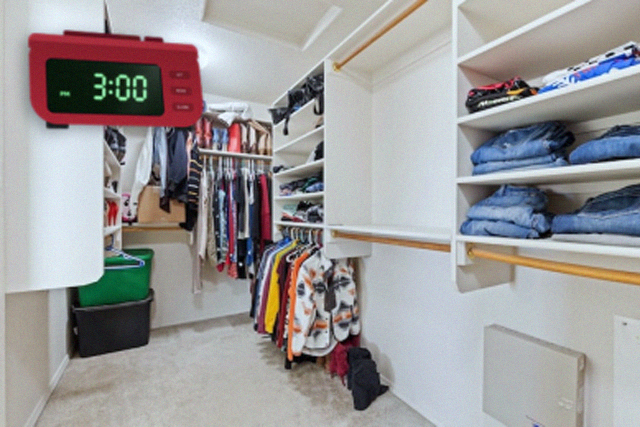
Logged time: 3:00
